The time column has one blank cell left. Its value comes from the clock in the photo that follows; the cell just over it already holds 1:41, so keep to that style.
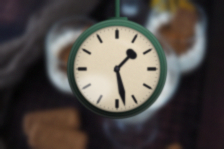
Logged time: 1:28
